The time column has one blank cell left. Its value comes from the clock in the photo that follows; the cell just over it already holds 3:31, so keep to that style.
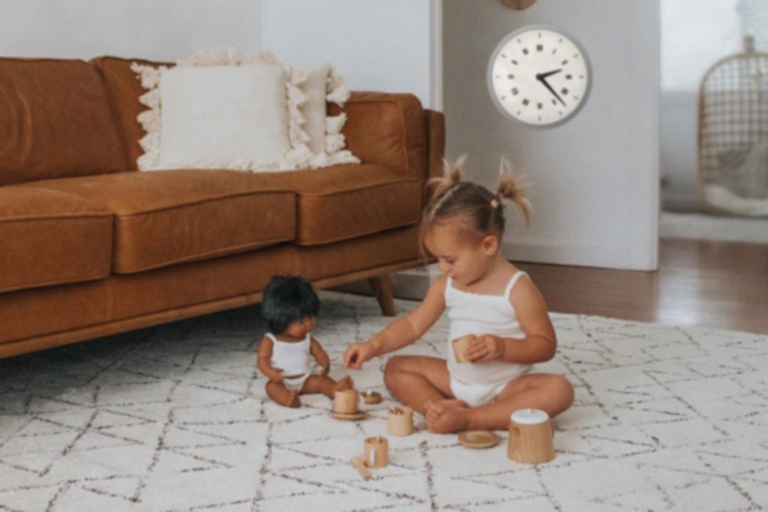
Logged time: 2:23
